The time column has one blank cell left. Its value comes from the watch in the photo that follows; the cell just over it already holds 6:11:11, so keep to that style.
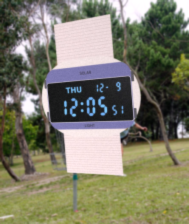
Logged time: 12:05:51
